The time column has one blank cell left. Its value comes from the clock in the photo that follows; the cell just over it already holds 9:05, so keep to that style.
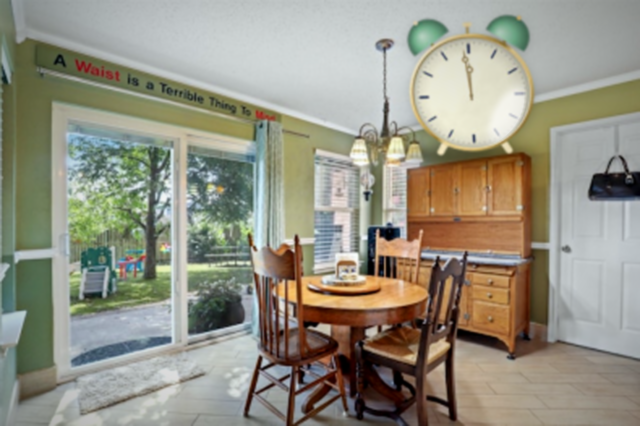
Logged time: 11:59
